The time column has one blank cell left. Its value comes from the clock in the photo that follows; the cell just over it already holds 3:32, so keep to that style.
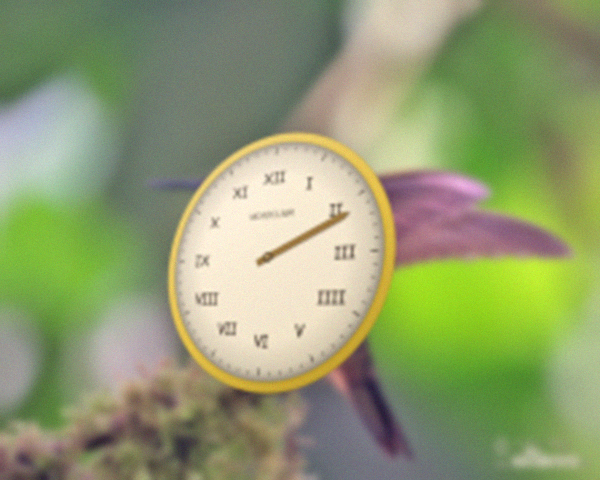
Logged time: 2:11
